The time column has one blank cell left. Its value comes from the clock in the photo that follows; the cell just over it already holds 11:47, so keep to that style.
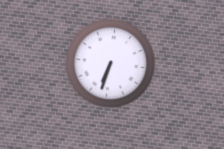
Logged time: 6:32
